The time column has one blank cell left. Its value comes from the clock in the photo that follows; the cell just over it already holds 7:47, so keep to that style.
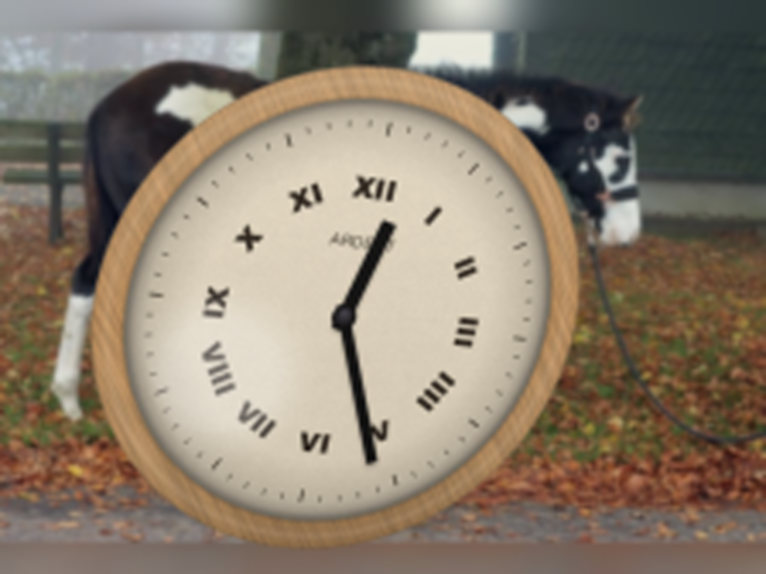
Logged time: 12:26
